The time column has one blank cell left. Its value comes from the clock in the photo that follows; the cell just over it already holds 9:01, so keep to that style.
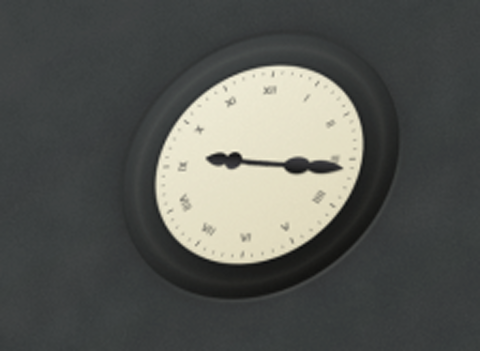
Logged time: 9:16
